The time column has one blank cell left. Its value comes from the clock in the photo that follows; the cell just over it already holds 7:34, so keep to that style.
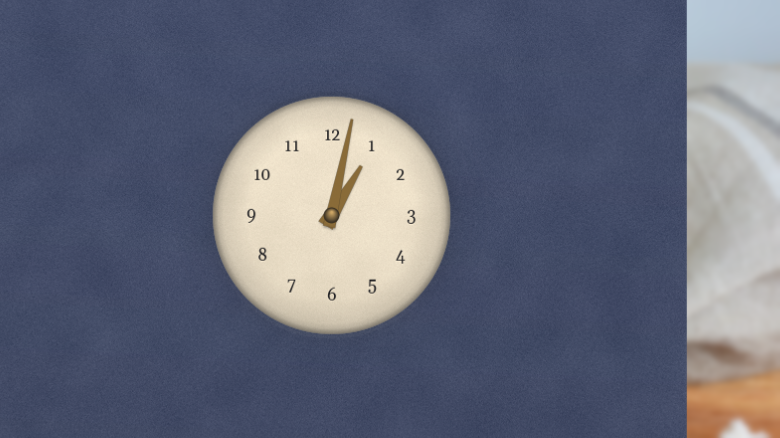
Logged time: 1:02
